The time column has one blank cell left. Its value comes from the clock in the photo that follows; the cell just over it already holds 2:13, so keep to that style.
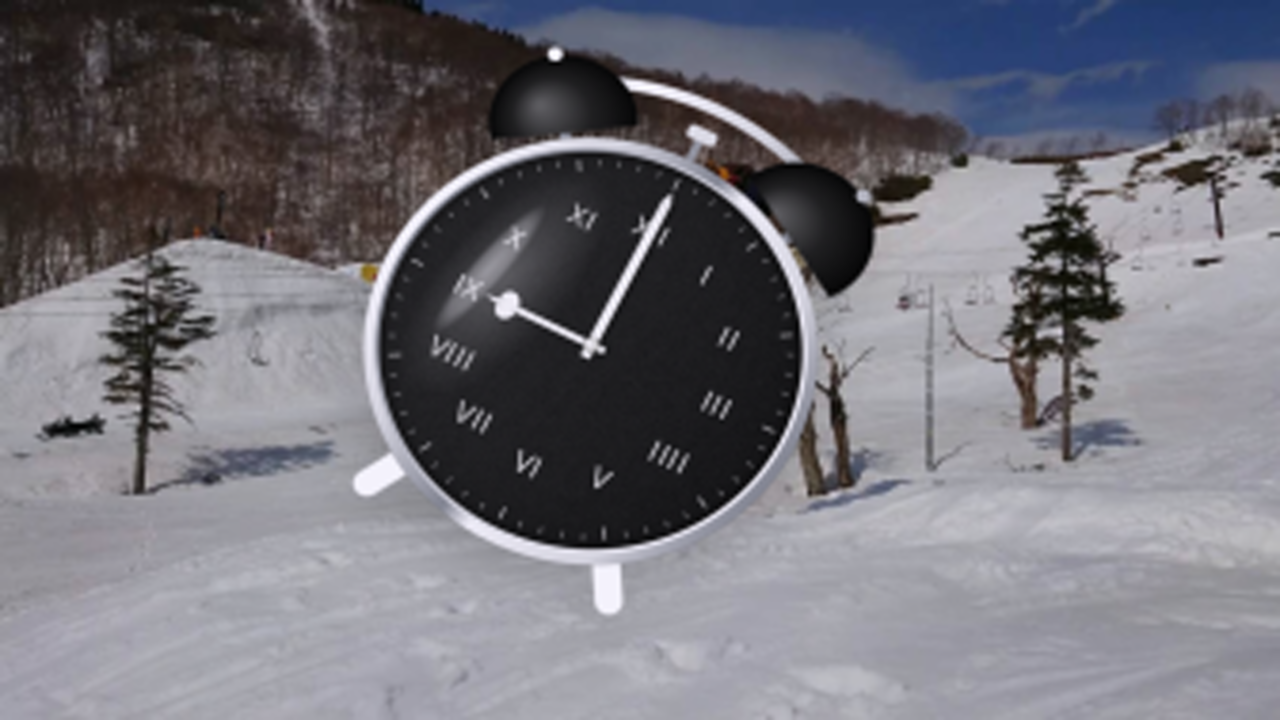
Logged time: 9:00
